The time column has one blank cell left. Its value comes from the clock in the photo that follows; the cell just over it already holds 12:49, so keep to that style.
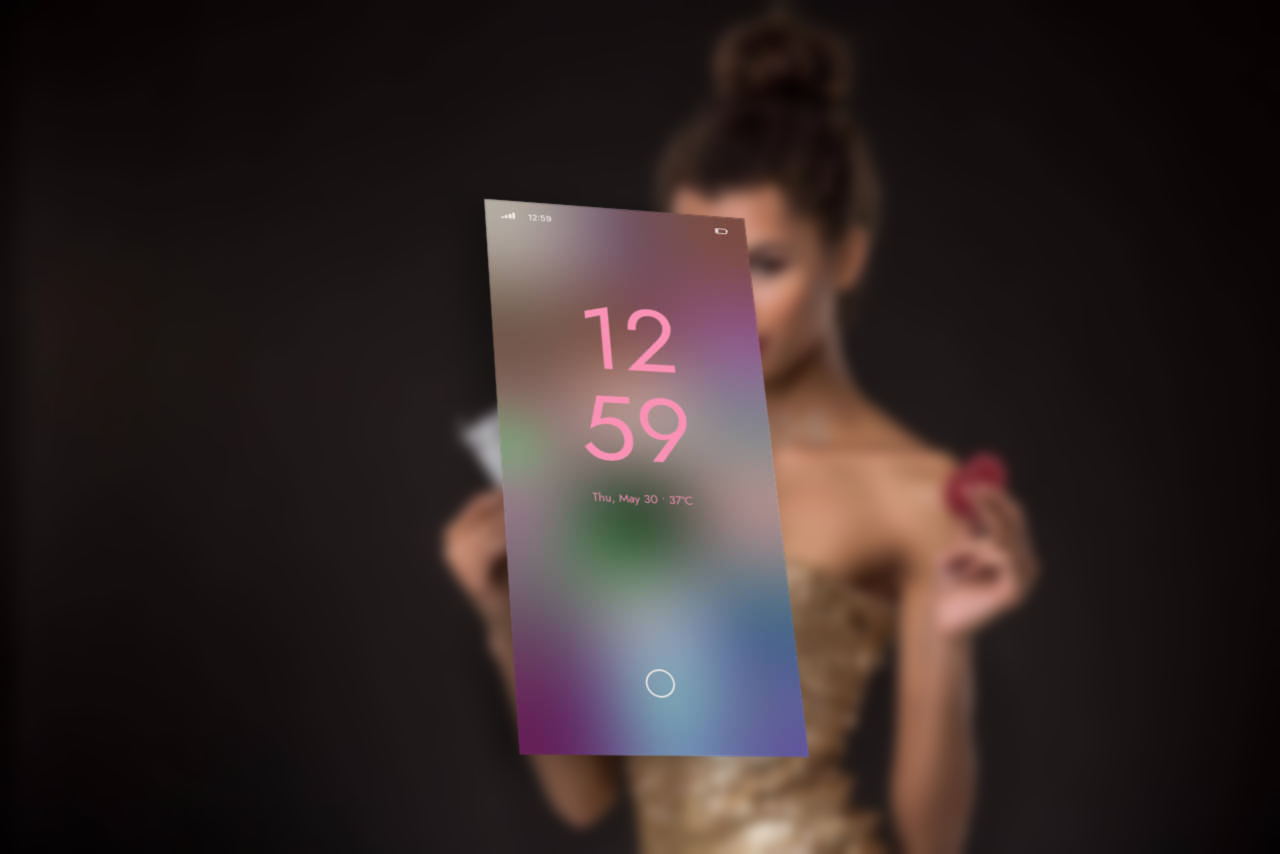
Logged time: 12:59
